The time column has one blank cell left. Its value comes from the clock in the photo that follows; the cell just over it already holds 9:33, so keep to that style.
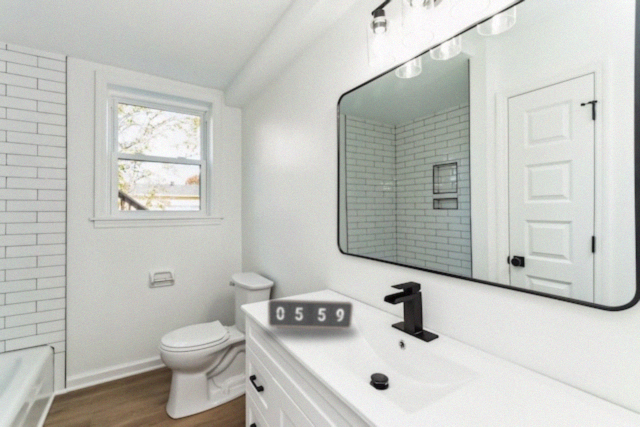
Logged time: 5:59
